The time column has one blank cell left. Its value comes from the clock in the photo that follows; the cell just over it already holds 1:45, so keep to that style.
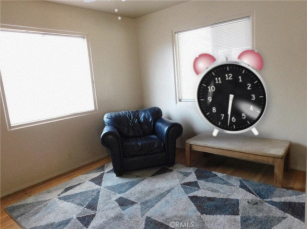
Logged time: 6:32
